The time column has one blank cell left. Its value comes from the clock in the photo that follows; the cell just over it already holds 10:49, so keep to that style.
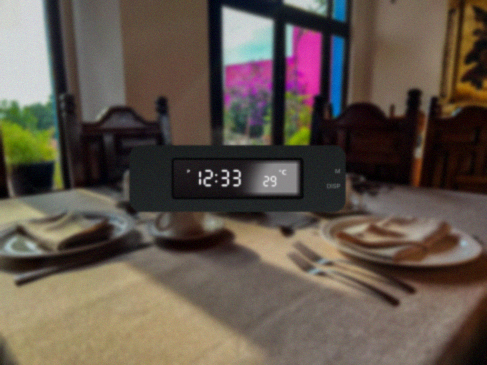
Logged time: 12:33
